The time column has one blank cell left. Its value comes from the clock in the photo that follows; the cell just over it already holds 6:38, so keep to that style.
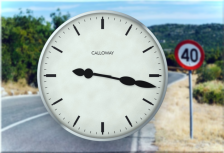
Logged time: 9:17
